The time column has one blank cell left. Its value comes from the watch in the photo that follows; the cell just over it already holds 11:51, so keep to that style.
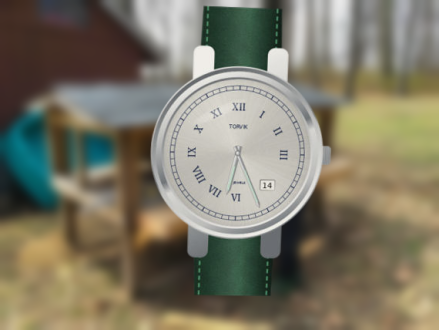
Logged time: 6:26
